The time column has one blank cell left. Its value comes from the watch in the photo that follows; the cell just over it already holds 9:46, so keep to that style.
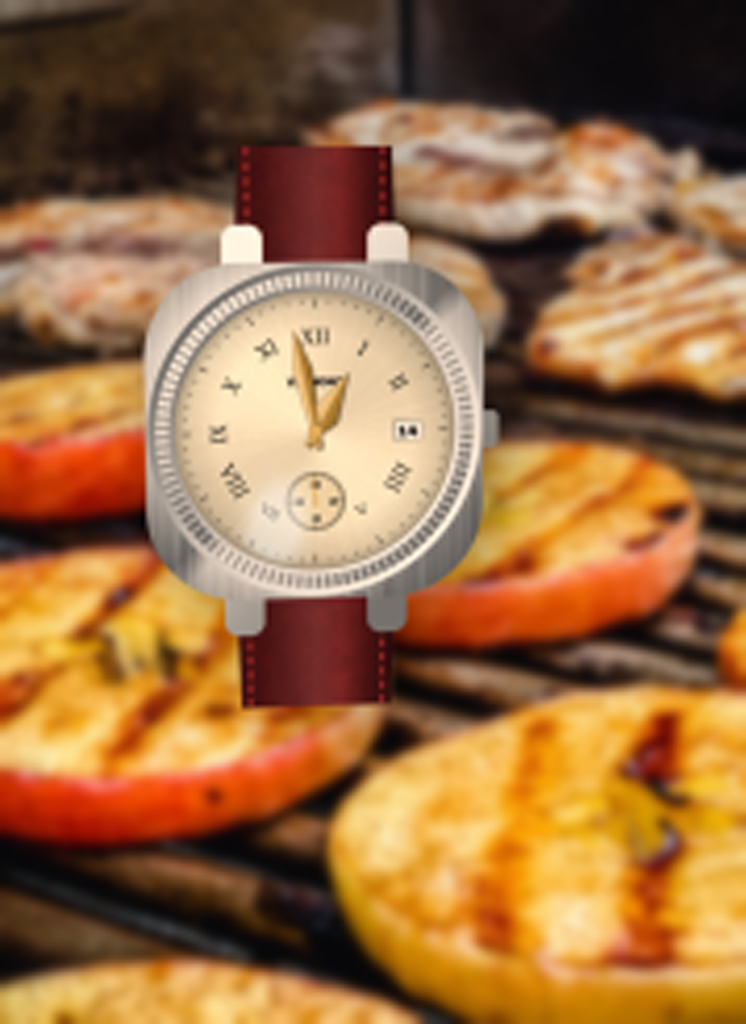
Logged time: 12:58
